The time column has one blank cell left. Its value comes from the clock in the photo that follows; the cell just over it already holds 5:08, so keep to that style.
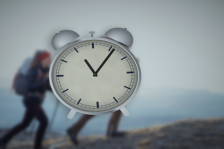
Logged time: 11:06
